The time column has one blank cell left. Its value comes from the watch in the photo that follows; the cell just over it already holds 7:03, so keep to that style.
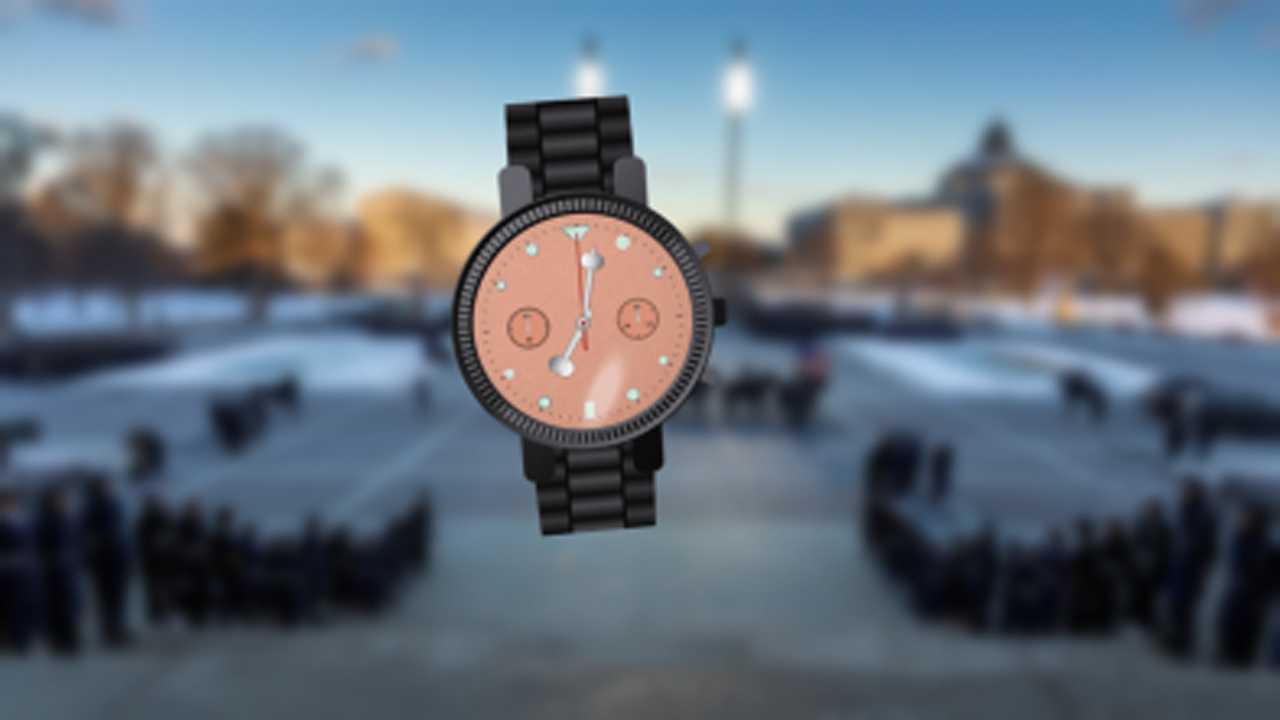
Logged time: 7:02
